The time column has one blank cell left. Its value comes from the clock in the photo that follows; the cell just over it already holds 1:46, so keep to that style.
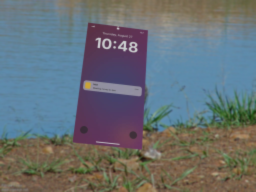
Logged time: 10:48
